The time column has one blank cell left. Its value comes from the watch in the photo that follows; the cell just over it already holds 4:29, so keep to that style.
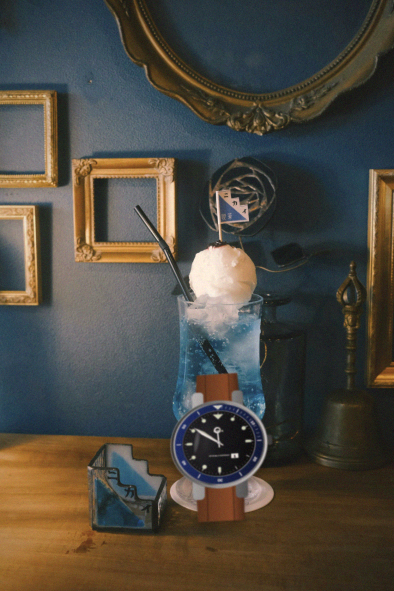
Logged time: 11:51
